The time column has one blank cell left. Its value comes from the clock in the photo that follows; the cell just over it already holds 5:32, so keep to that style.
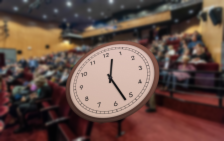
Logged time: 12:27
